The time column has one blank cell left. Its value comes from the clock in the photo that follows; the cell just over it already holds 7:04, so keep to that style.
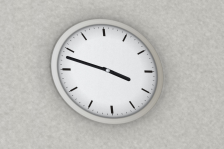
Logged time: 3:48
